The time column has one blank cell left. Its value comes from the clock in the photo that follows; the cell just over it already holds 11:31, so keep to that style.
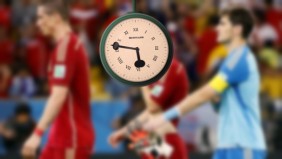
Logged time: 5:47
